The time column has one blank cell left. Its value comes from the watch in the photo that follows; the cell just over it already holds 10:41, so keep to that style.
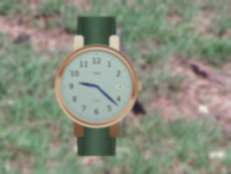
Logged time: 9:22
